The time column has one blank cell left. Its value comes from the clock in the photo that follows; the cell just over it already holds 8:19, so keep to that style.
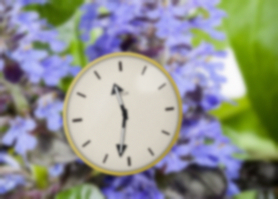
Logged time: 11:32
